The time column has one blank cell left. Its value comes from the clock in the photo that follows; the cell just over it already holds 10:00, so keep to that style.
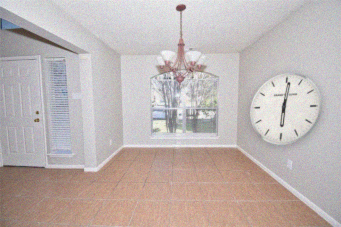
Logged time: 6:01
